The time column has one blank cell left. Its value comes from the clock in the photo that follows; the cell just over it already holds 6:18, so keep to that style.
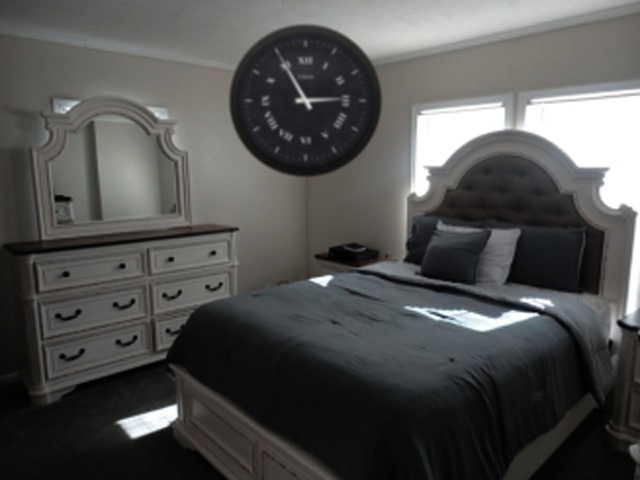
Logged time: 2:55
